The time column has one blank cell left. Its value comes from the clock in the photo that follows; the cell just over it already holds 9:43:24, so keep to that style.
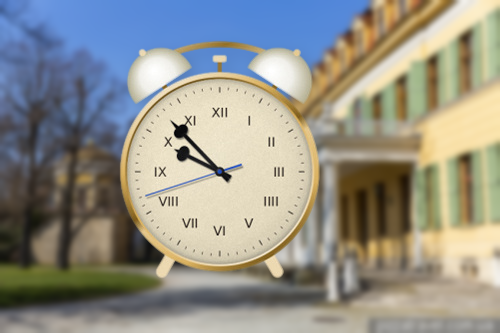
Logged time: 9:52:42
